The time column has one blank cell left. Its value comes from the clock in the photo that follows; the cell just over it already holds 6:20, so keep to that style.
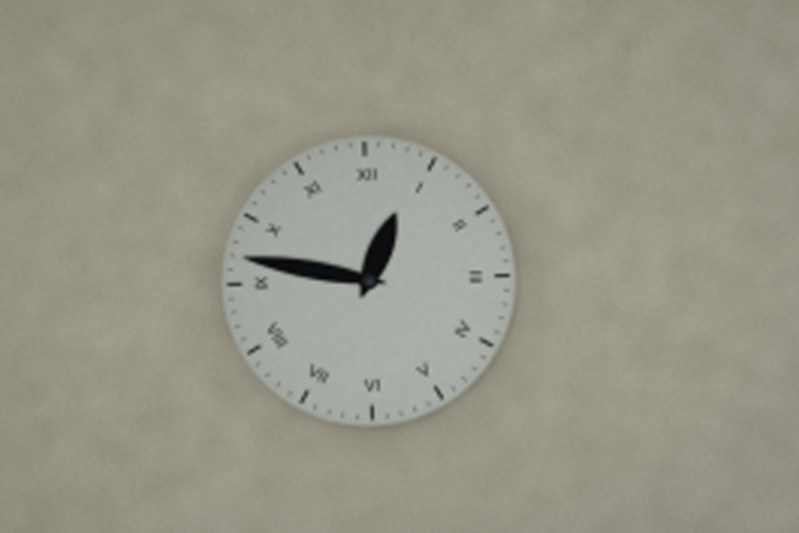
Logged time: 12:47
